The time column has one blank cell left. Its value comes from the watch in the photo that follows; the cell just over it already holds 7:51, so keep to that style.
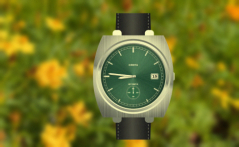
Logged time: 8:46
